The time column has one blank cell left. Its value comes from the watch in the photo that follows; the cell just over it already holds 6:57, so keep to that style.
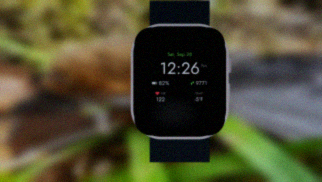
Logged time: 12:26
